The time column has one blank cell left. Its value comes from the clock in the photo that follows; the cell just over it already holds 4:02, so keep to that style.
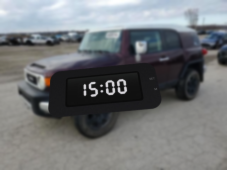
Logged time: 15:00
